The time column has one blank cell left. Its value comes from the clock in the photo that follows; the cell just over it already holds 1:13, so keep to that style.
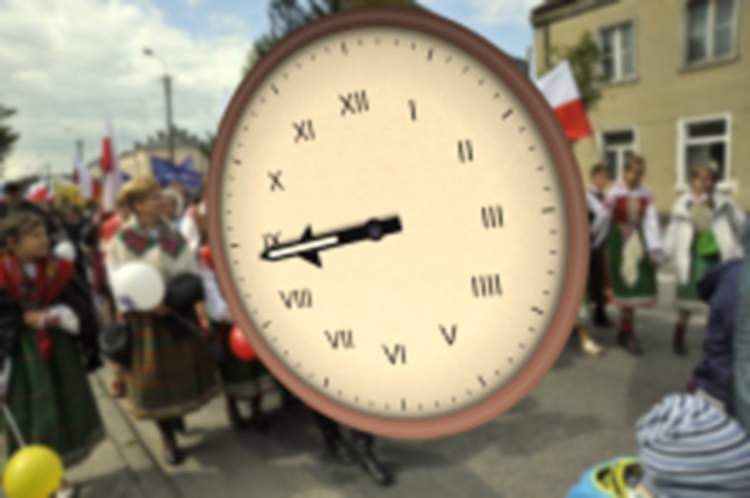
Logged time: 8:44
